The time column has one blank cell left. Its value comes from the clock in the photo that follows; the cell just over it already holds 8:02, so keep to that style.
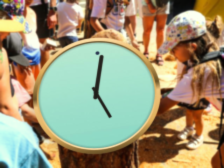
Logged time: 5:01
